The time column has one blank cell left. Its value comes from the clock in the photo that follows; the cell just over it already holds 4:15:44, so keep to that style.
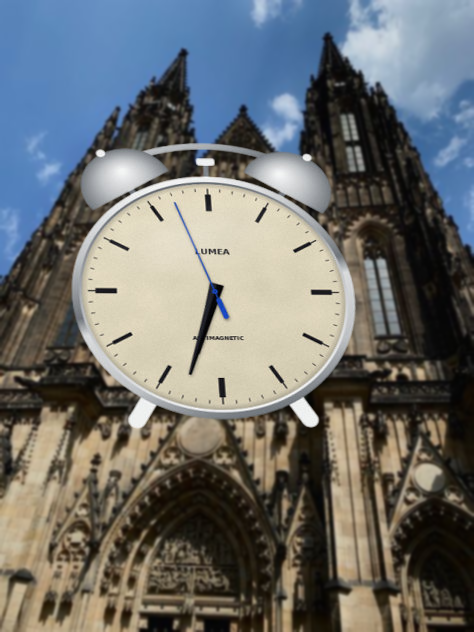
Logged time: 6:32:57
